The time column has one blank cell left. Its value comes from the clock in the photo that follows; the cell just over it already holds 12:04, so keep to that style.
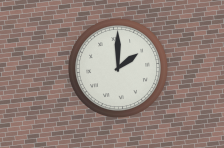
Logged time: 2:01
